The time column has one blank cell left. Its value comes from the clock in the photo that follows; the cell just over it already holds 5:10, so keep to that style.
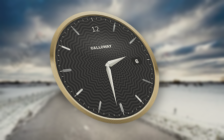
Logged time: 2:31
